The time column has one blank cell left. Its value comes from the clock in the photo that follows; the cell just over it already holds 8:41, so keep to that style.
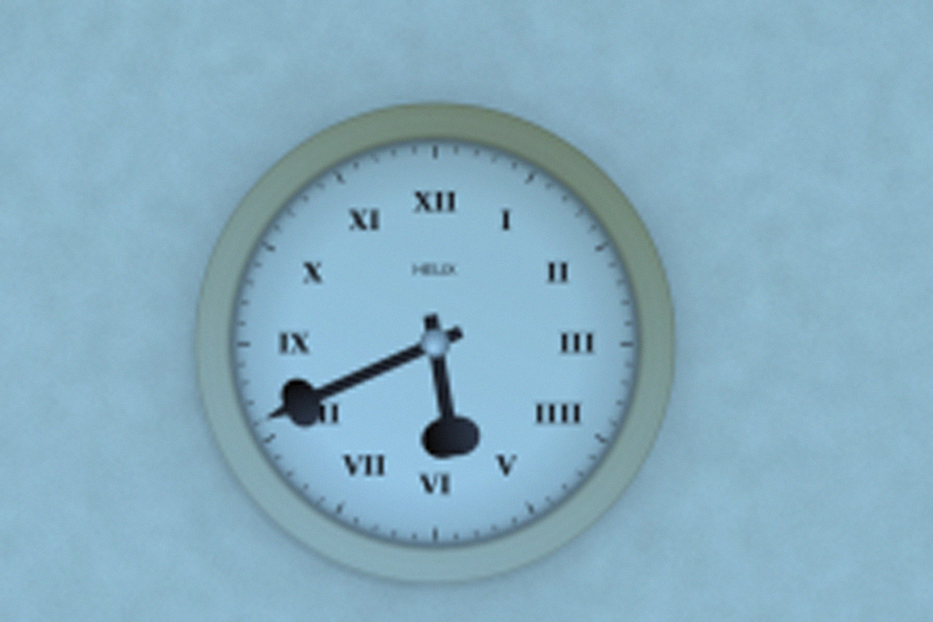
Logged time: 5:41
